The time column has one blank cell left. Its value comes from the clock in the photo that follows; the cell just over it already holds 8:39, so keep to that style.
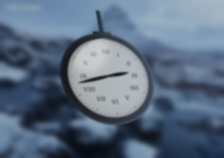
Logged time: 2:43
